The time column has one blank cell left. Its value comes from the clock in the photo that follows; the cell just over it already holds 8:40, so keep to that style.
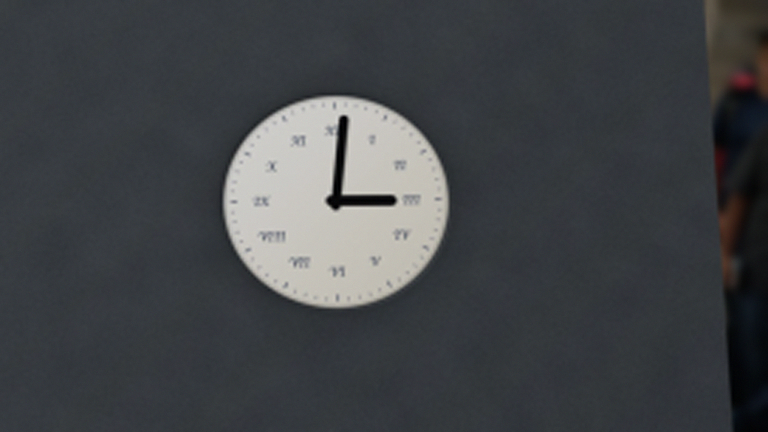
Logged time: 3:01
